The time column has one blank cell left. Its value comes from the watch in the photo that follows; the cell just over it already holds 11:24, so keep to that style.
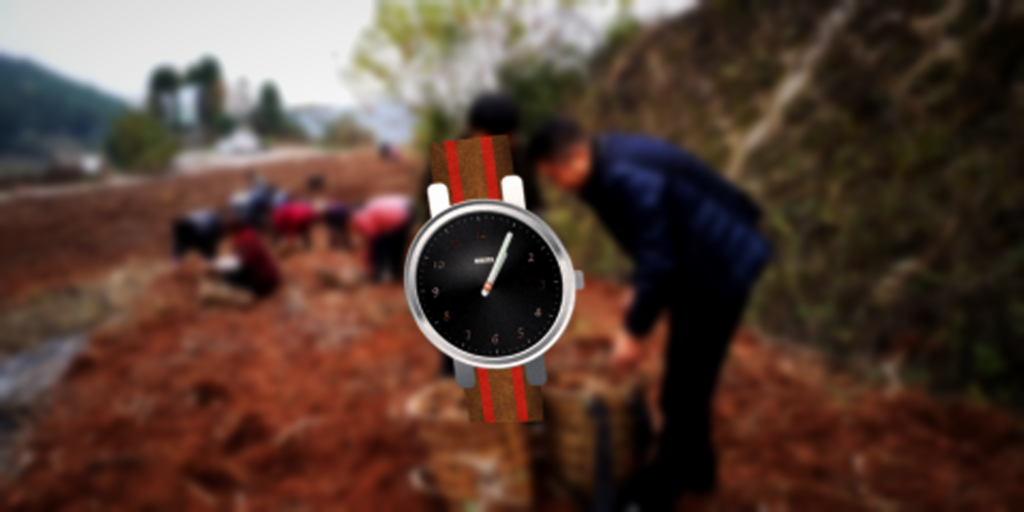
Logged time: 1:05
